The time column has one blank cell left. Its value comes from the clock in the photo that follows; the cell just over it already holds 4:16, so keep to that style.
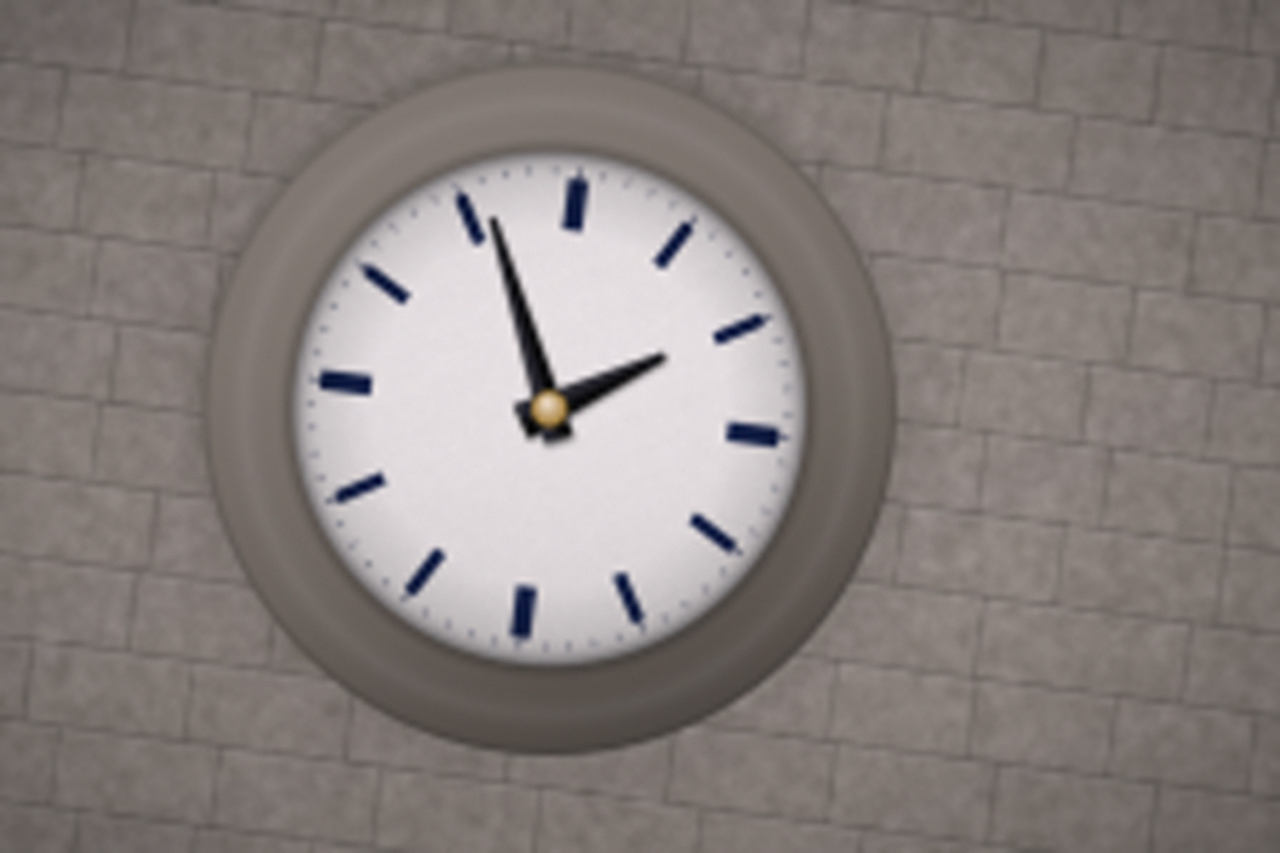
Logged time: 1:56
